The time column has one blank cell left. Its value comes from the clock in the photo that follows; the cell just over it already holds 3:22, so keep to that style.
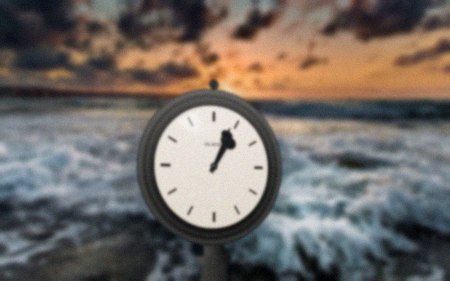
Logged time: 1:04
